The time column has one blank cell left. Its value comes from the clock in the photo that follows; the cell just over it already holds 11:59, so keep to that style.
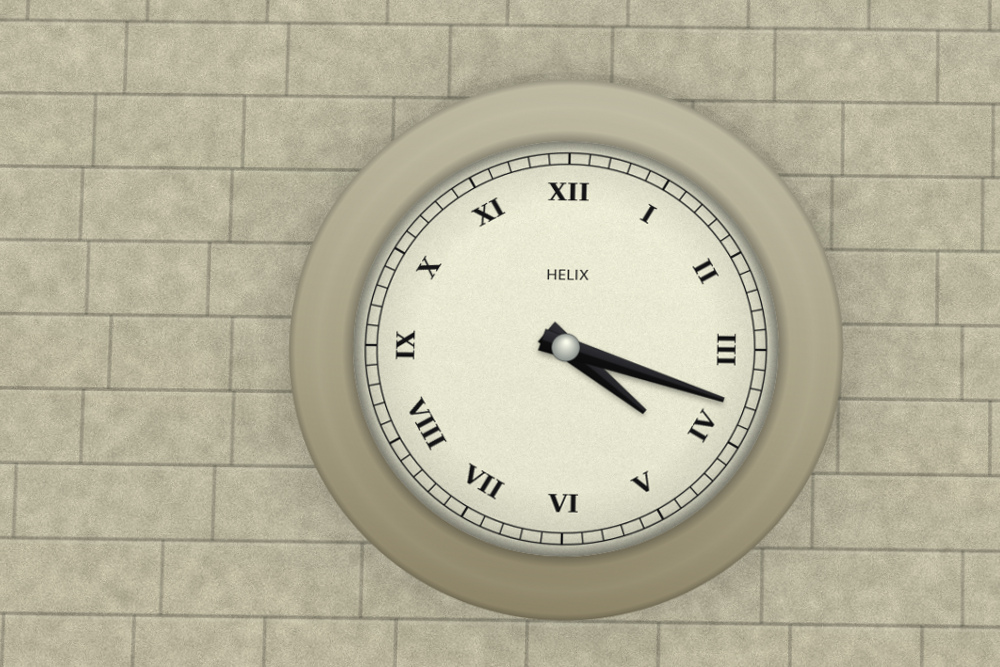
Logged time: 4:18
